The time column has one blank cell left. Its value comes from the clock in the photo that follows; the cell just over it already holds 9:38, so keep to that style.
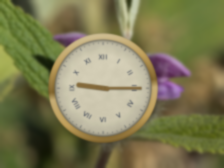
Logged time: 9:15
